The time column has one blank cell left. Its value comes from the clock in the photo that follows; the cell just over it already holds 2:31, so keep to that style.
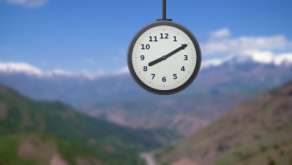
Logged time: 8:10
